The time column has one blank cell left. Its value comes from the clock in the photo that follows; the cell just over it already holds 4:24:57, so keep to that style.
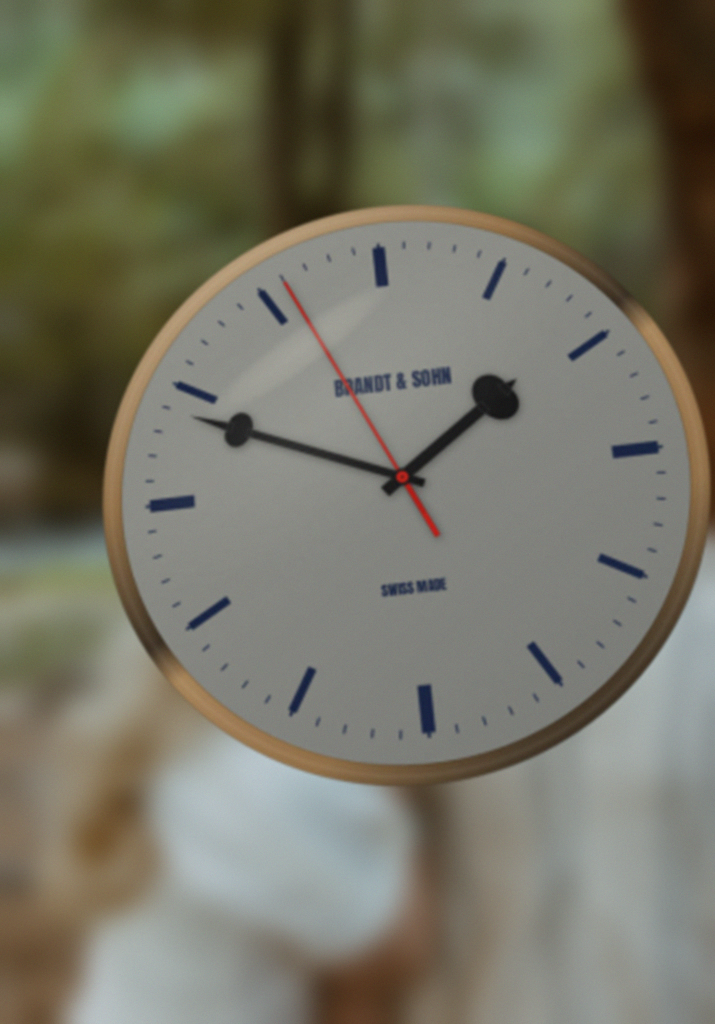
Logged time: 1:48:56
